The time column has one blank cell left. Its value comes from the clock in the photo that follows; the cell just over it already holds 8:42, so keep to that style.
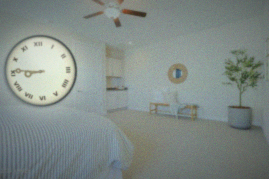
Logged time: 8:46
